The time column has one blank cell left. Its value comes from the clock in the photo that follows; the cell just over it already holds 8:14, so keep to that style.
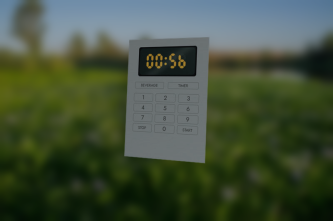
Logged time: 0:56
